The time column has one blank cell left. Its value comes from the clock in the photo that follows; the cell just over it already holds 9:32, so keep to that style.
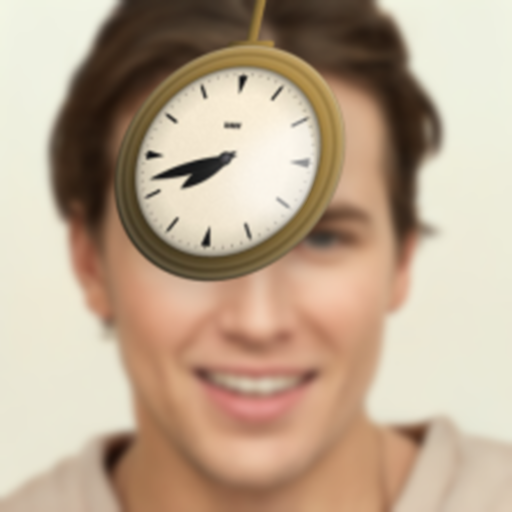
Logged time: 7:42
